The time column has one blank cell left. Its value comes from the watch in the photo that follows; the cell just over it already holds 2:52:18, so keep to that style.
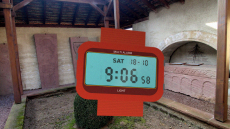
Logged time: 9:06:58
